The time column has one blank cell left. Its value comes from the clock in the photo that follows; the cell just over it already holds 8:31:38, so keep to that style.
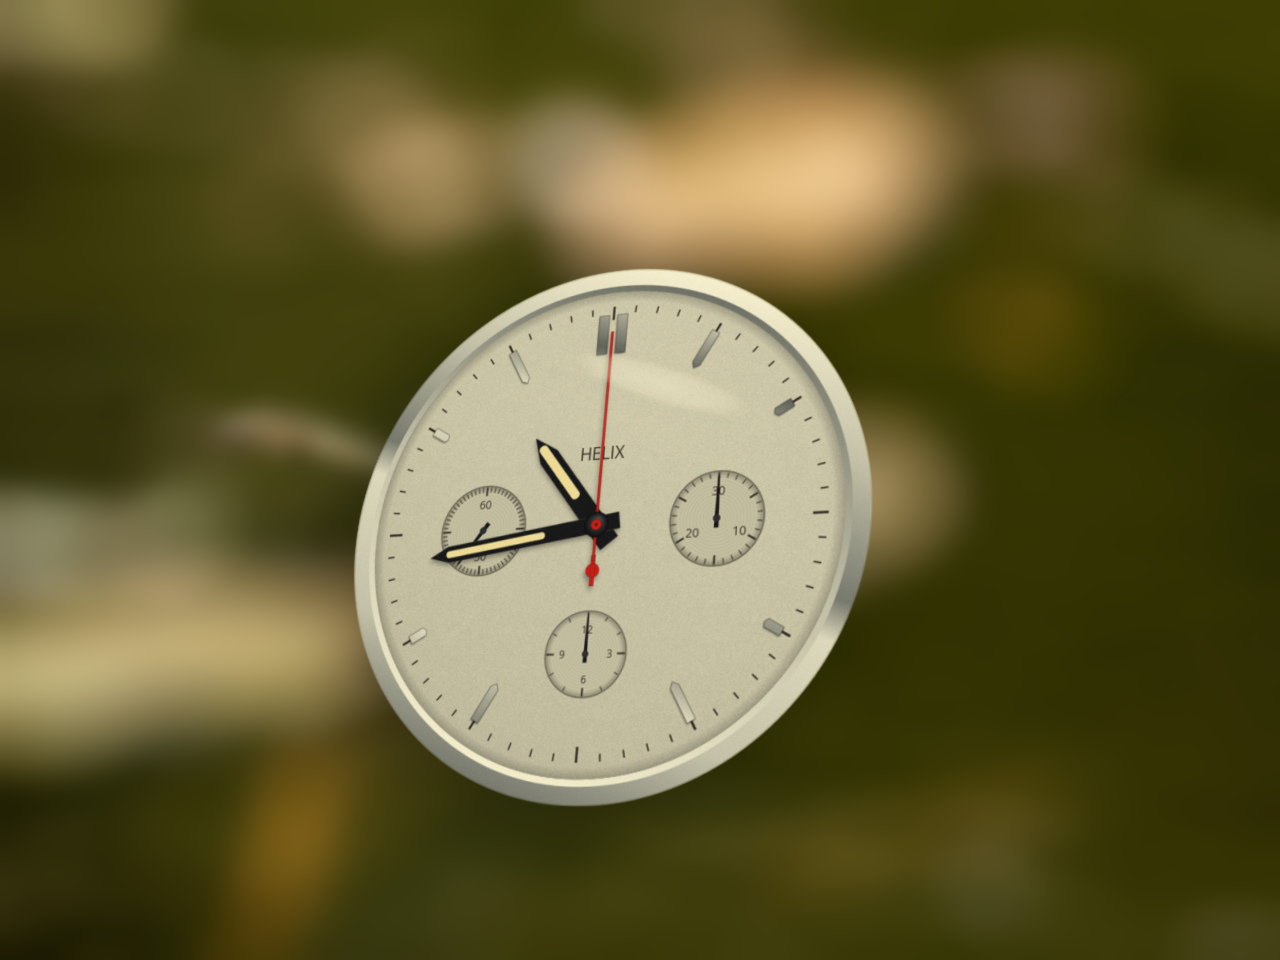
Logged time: 10:43:36
